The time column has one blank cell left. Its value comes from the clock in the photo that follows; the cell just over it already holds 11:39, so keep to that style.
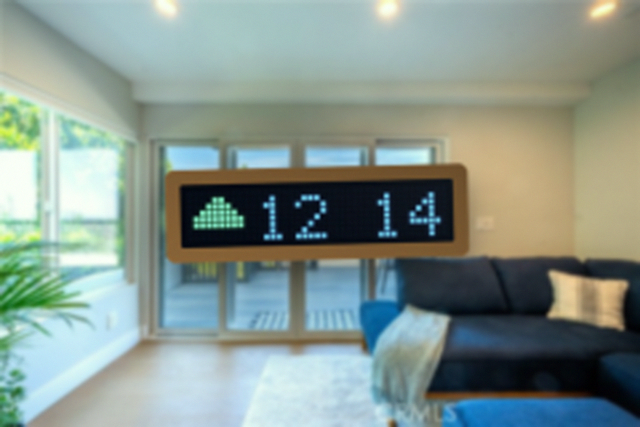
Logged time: 12:14
